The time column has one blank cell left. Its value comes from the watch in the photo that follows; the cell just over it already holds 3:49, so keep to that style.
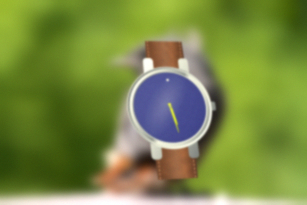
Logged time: 5:28
